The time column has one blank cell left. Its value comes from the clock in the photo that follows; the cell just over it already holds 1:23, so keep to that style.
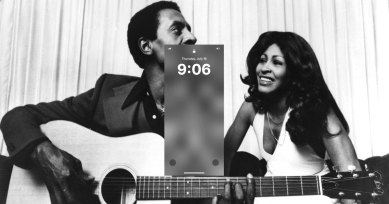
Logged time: 9:06
